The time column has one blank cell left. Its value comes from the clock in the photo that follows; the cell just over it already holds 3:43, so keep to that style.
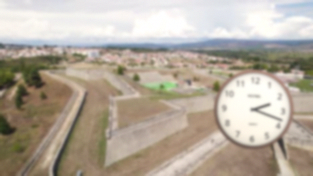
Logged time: 2:18
